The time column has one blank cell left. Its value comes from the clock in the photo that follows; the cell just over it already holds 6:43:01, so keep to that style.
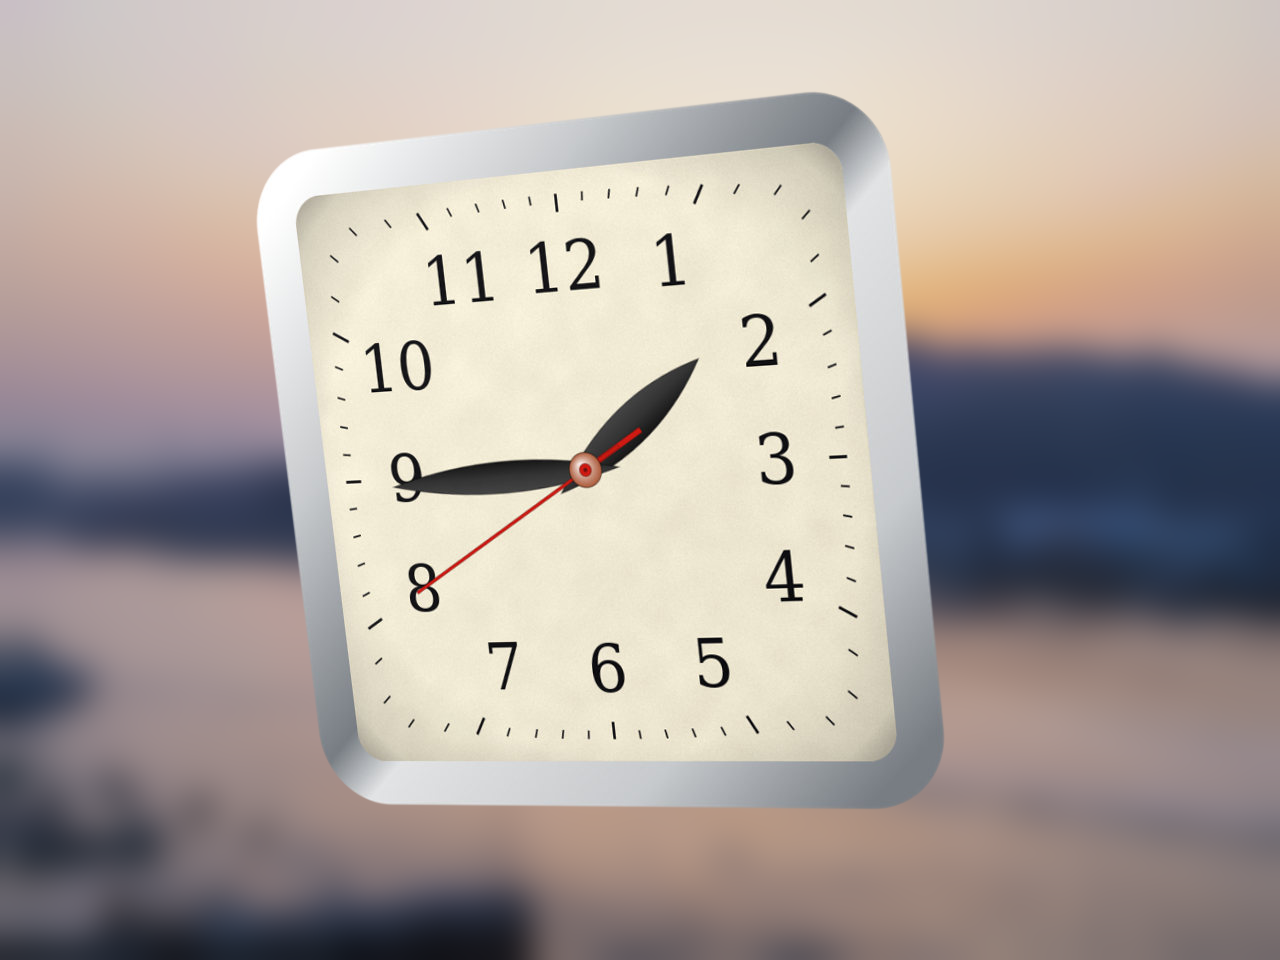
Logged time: 1:44:40
